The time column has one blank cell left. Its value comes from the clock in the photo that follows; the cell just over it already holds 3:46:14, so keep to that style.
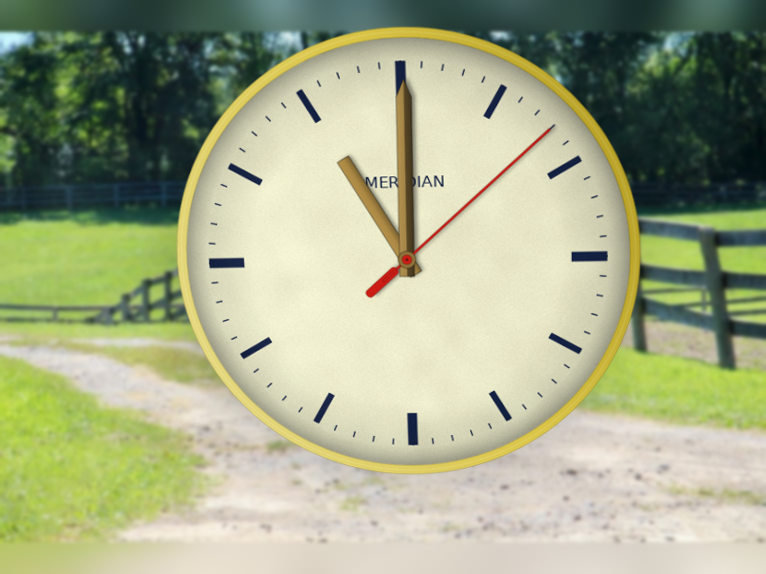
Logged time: 11:00:08
